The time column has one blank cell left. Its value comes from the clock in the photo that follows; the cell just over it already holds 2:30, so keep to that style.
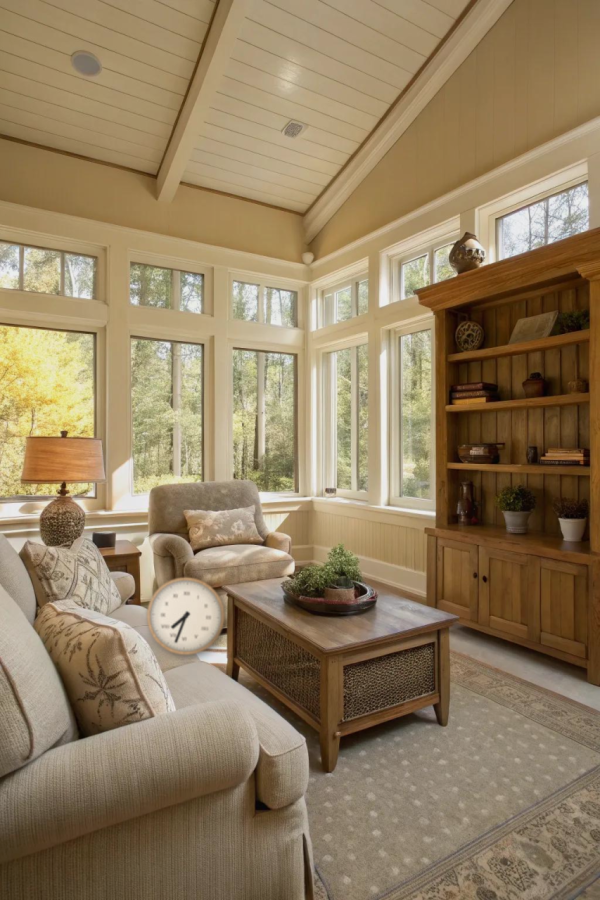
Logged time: 7:33
